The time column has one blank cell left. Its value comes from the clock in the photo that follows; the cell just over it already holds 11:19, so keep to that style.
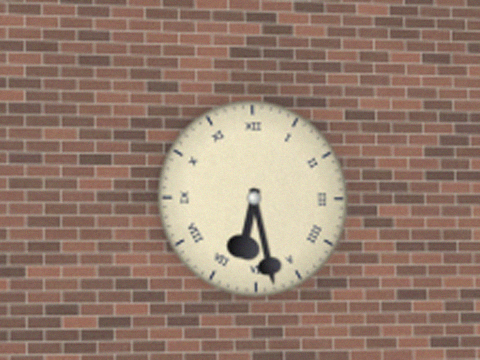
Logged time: 6:28
